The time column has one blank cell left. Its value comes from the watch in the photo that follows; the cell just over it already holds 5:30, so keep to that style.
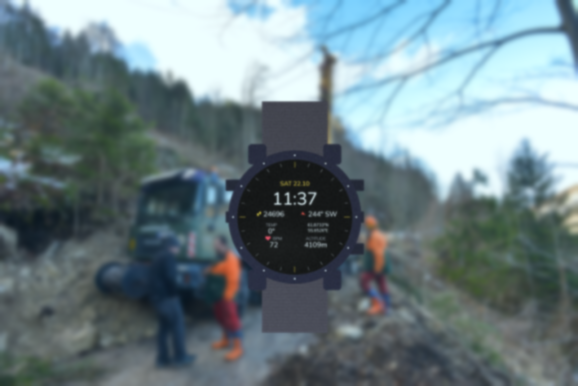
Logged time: 11:37
